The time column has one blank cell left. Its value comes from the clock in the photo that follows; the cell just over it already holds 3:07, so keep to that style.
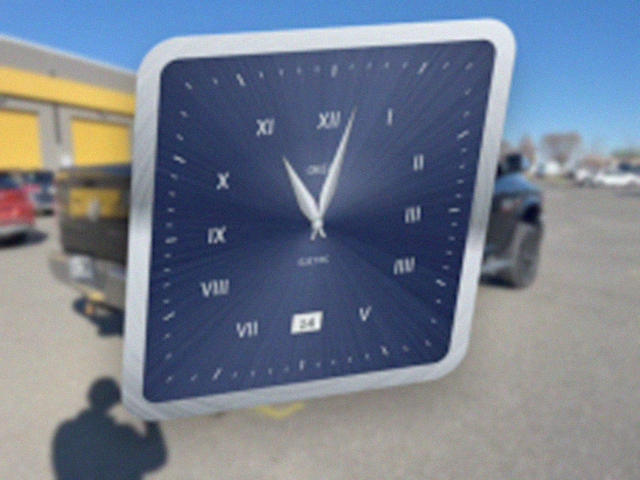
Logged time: 11:02
